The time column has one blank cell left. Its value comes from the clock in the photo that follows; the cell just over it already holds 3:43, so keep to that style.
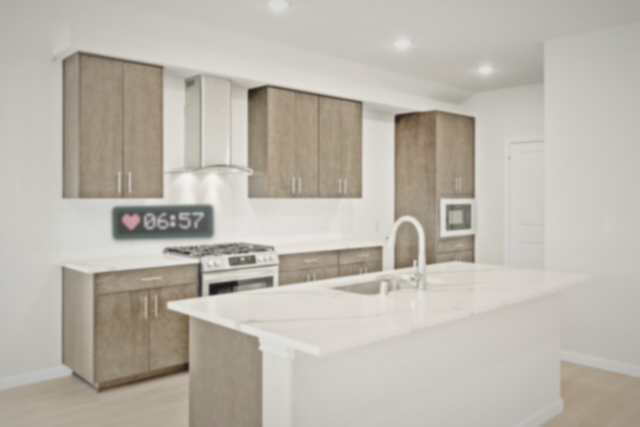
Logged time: 6:57
